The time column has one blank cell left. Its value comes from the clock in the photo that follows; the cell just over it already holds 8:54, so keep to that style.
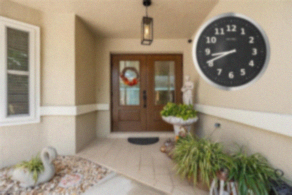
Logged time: 8:41
